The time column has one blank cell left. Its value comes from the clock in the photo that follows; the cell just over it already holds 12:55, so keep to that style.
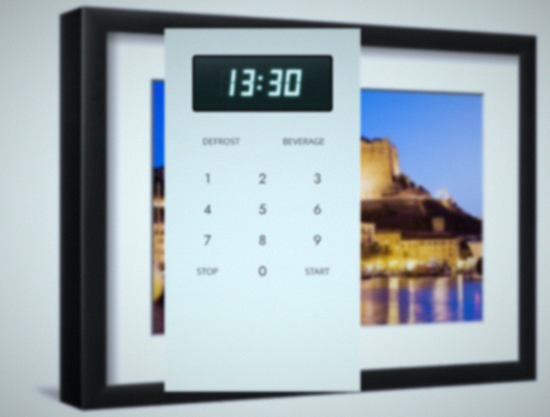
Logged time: 13:30
